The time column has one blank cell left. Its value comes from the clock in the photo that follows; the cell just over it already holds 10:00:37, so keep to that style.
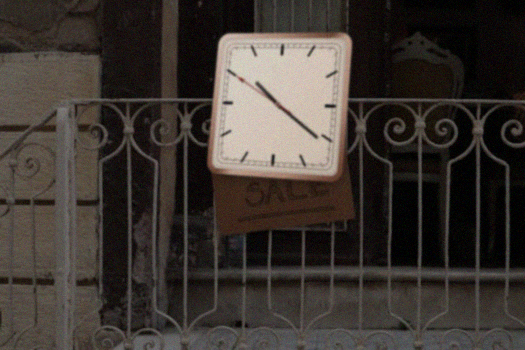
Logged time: 10:20:50
